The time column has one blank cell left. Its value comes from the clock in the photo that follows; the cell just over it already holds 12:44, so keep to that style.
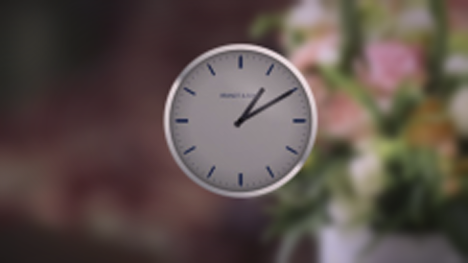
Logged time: 1:10
